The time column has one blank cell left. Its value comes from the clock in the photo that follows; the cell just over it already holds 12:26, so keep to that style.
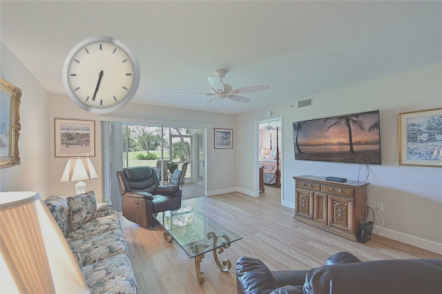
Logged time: 6:33
